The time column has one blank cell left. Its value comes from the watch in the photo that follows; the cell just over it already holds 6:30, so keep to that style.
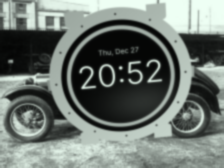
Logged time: 20:52
